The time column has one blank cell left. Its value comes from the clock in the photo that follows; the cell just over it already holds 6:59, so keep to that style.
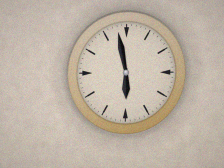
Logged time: 5:58
